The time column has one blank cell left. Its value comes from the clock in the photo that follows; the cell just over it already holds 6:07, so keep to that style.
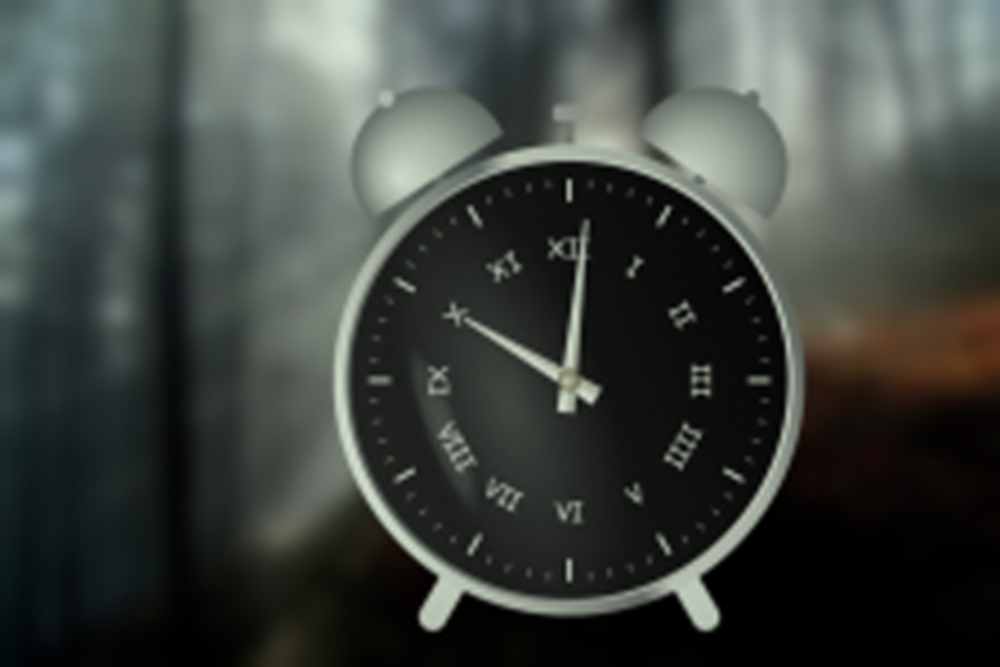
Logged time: 10:01
